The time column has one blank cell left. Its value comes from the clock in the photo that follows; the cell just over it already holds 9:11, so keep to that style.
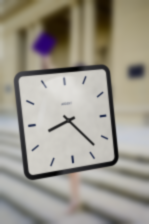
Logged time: 8:23
